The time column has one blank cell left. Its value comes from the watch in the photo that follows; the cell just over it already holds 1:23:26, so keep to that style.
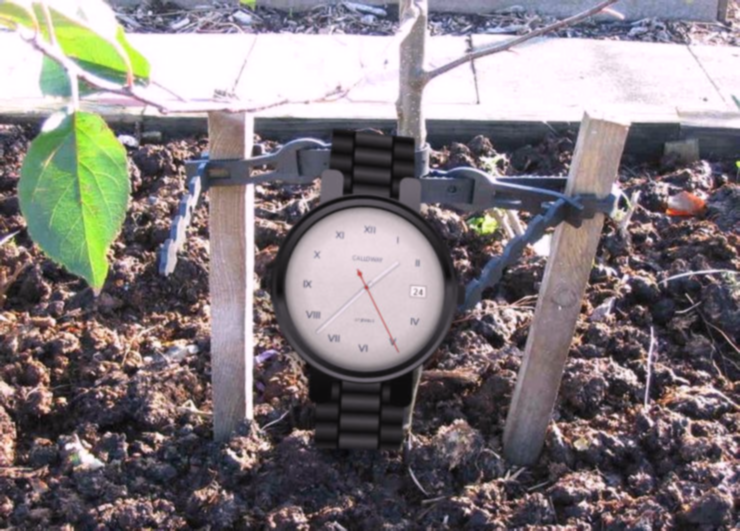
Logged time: 1:37:25
